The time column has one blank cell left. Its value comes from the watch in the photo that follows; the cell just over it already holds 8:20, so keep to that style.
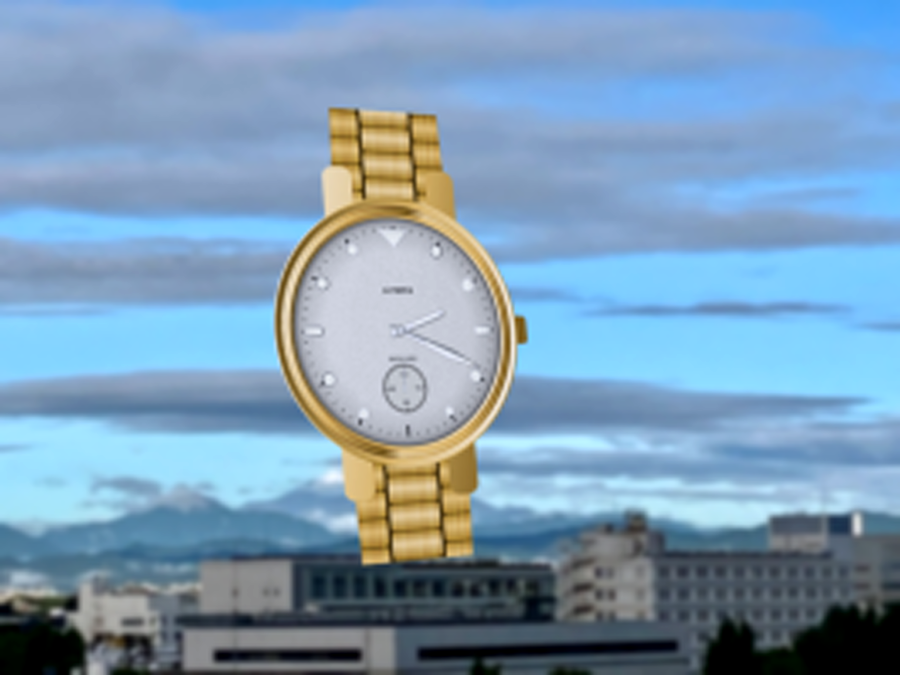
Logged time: 2:19
